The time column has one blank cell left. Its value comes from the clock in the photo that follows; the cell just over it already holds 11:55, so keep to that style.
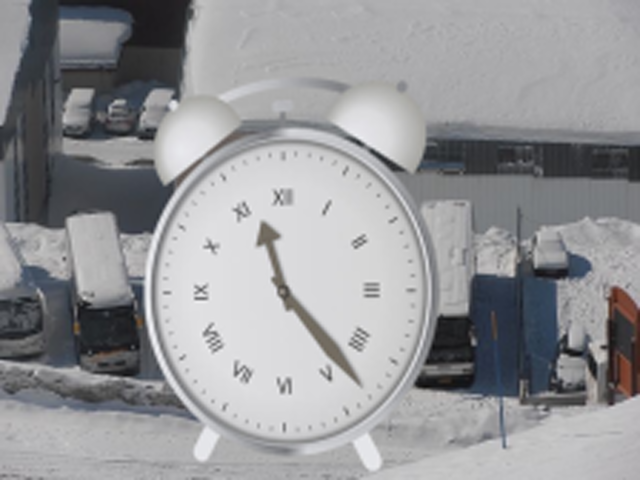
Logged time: 11:23
